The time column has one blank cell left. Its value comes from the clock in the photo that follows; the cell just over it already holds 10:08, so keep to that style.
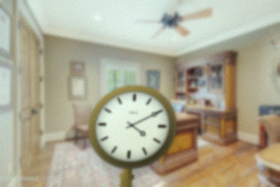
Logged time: 4:10
